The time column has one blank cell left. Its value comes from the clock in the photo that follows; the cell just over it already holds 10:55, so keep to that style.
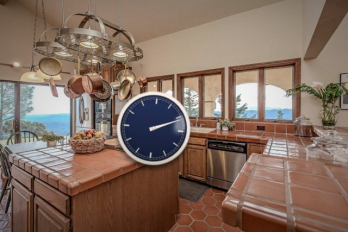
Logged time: 2:11
